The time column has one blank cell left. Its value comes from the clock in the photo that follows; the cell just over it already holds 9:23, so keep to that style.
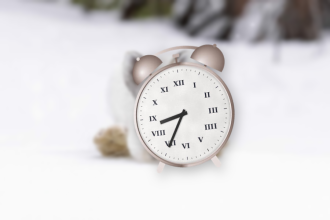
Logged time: 8:35
